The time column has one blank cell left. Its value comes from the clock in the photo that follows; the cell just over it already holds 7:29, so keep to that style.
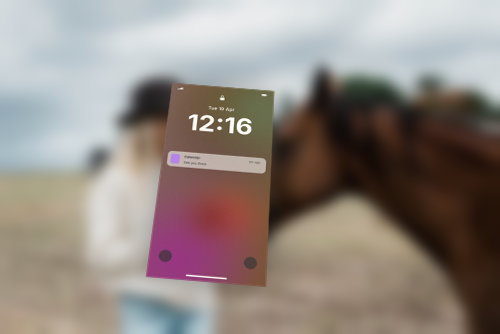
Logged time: 12:16
